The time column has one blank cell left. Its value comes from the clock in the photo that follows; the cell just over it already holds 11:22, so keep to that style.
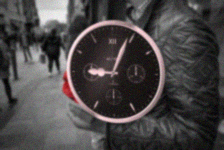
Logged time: 9:04
